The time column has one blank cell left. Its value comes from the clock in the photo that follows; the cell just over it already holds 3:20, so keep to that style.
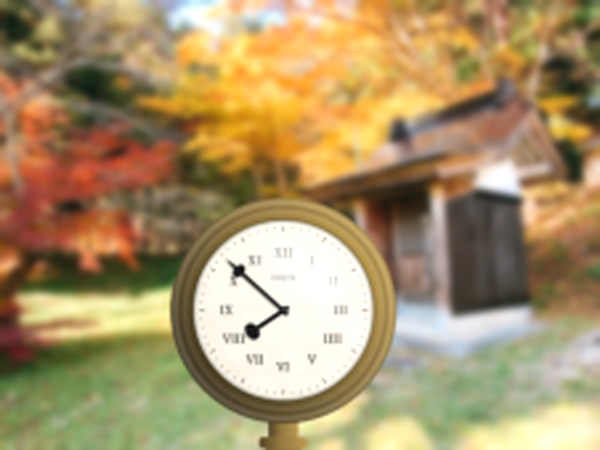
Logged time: 7:52
